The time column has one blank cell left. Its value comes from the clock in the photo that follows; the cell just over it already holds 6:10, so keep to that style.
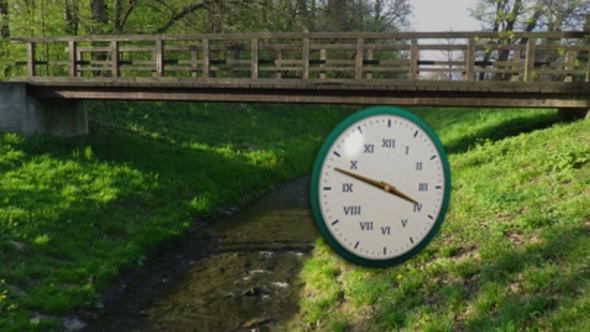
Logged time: 3:48
